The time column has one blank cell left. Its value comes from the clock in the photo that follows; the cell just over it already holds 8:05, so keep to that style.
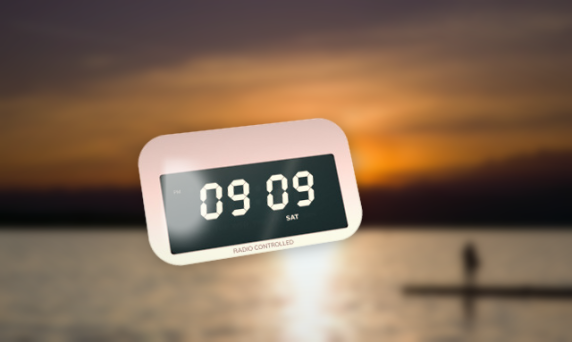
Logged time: 9:09
